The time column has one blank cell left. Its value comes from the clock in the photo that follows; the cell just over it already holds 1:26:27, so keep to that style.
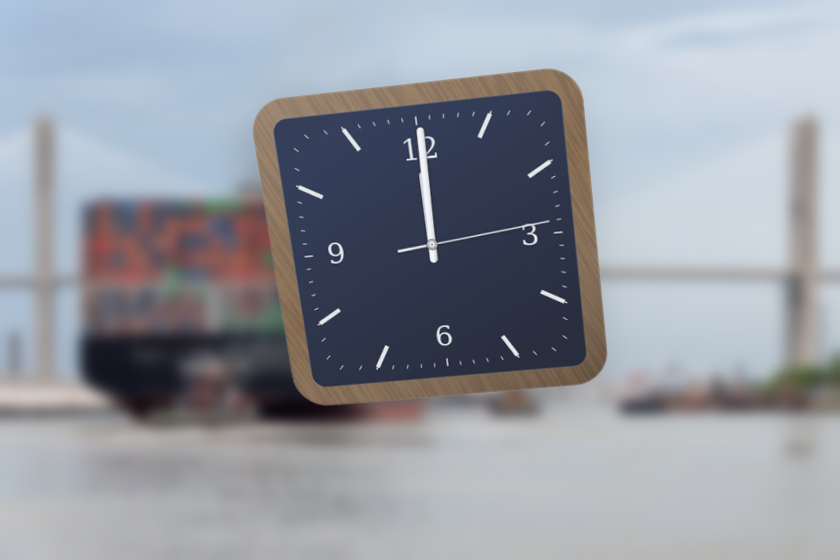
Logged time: 12:00:14
